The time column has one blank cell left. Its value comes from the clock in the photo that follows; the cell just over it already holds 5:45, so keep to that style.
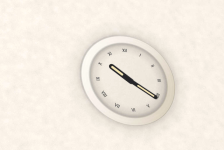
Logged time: 10:21
